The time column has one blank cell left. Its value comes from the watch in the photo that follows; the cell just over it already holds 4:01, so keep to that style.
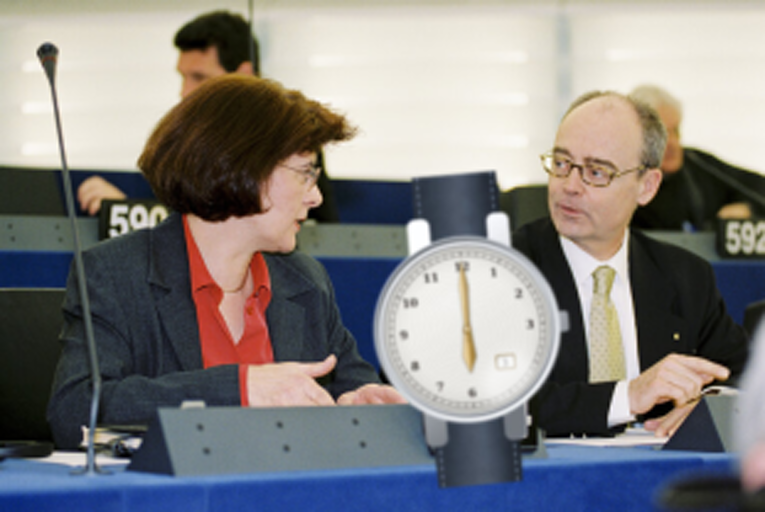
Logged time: 6:00
